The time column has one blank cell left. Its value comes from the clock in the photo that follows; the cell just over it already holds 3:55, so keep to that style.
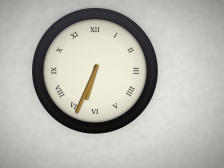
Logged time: 6:34
